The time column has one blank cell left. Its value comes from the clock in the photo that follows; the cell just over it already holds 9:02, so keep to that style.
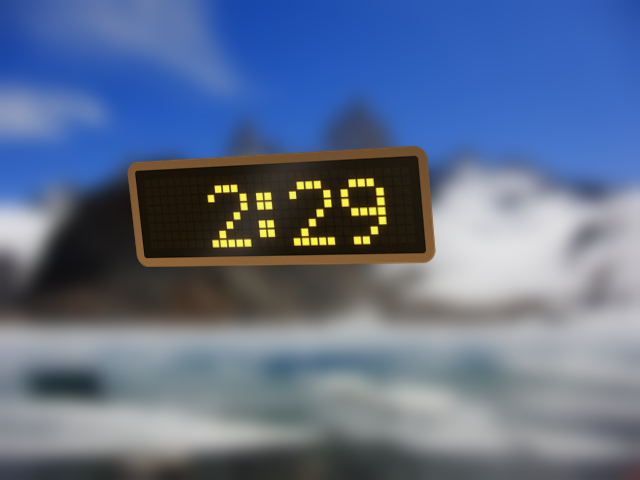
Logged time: 2:29
